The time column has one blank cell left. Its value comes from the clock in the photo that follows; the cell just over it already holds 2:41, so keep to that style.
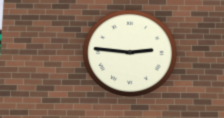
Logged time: 2:46
